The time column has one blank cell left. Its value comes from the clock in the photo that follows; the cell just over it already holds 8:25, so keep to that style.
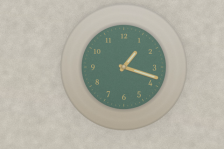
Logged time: 1:18
